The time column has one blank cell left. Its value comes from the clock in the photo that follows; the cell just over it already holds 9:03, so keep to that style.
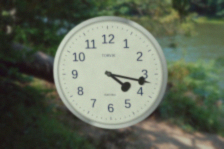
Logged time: 4:17
